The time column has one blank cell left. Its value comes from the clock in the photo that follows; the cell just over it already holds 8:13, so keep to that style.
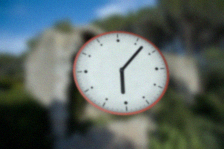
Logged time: 6:07
